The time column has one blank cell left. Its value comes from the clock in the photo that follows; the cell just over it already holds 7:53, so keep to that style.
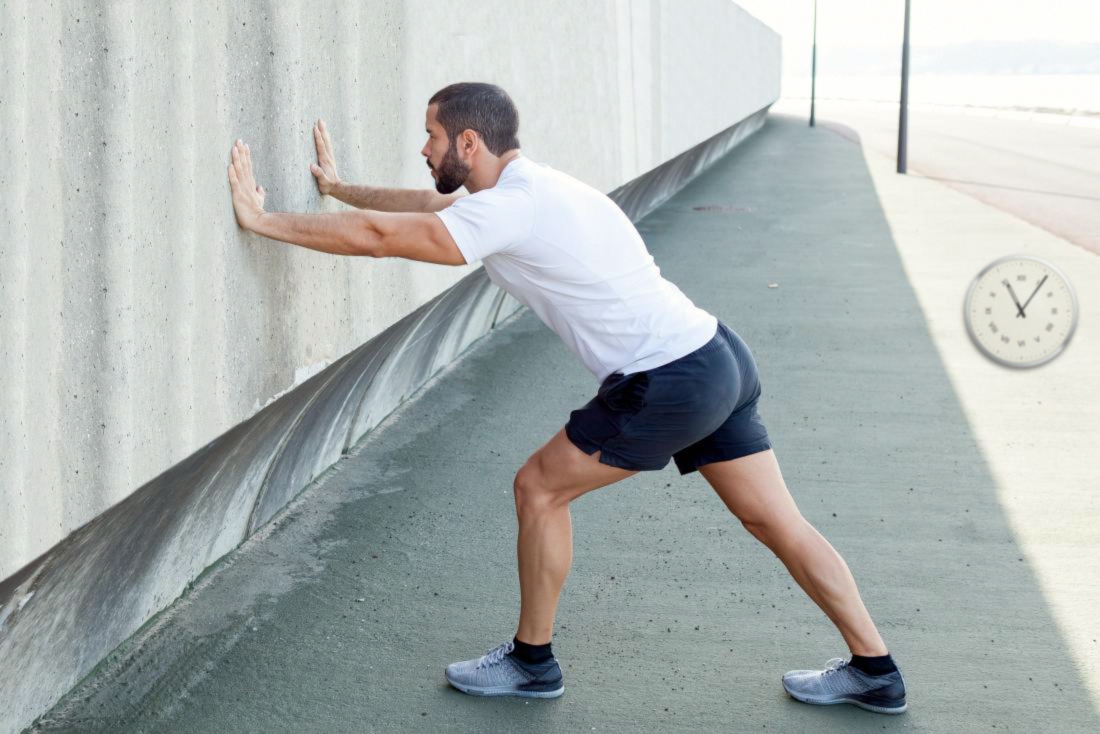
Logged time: 11:06
